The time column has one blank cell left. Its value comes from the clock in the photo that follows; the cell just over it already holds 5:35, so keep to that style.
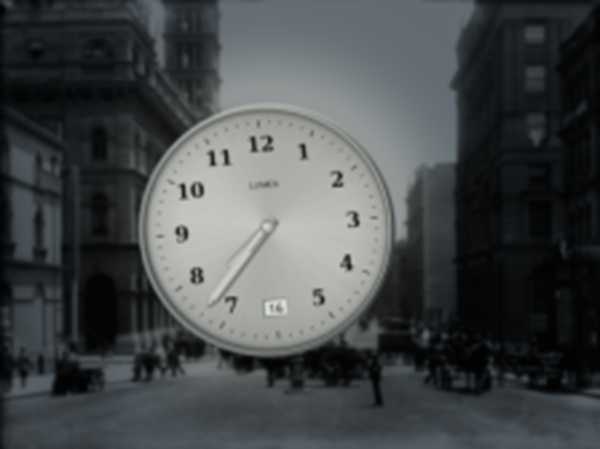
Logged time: 7:37
